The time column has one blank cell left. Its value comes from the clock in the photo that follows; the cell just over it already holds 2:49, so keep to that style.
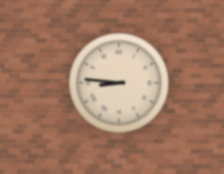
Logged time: 8:46
